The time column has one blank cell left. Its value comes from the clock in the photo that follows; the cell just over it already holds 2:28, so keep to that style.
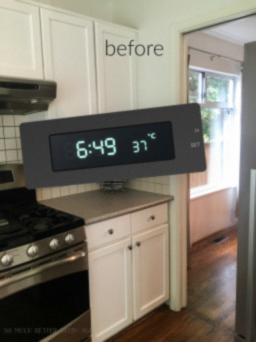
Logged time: 6:49
